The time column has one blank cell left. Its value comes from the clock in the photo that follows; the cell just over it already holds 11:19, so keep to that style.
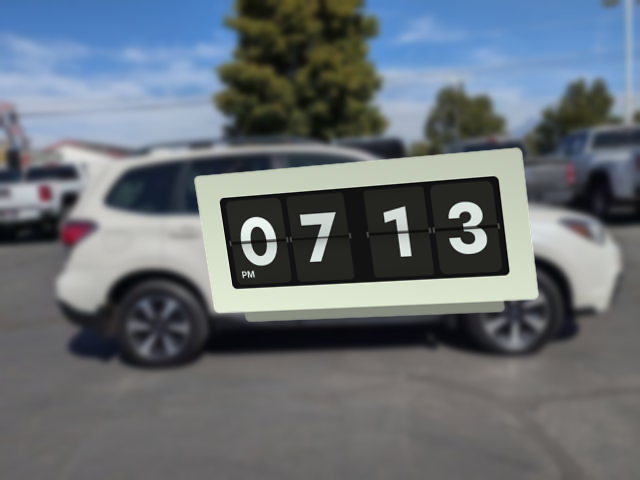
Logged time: 7:13
